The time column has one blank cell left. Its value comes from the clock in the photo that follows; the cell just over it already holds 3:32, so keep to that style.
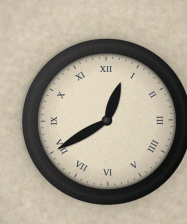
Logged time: 12:40
